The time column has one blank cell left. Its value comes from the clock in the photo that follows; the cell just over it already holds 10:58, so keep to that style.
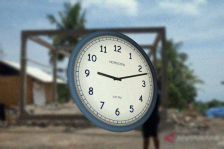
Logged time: 9:12
